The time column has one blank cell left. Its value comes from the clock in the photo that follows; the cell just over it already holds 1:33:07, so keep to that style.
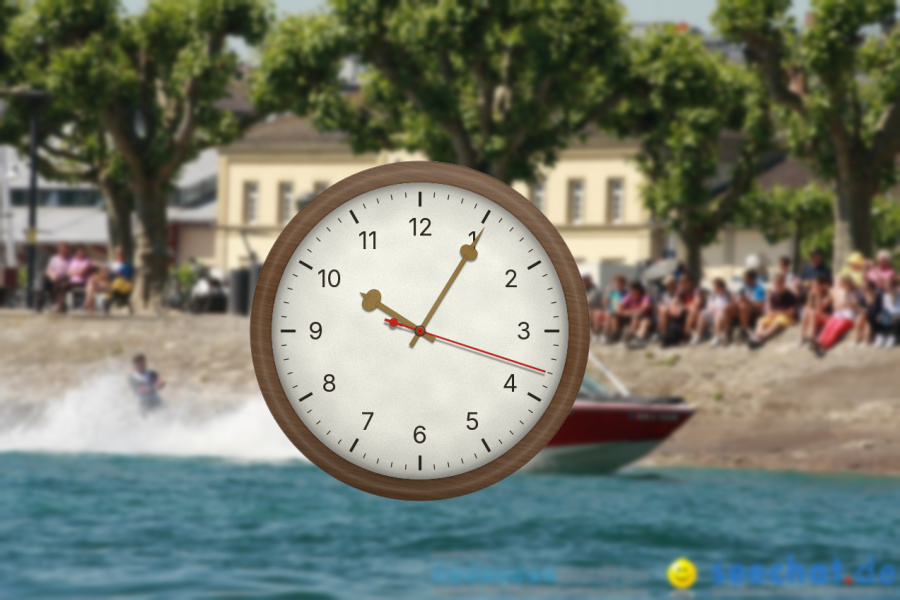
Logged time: 10:05:18
